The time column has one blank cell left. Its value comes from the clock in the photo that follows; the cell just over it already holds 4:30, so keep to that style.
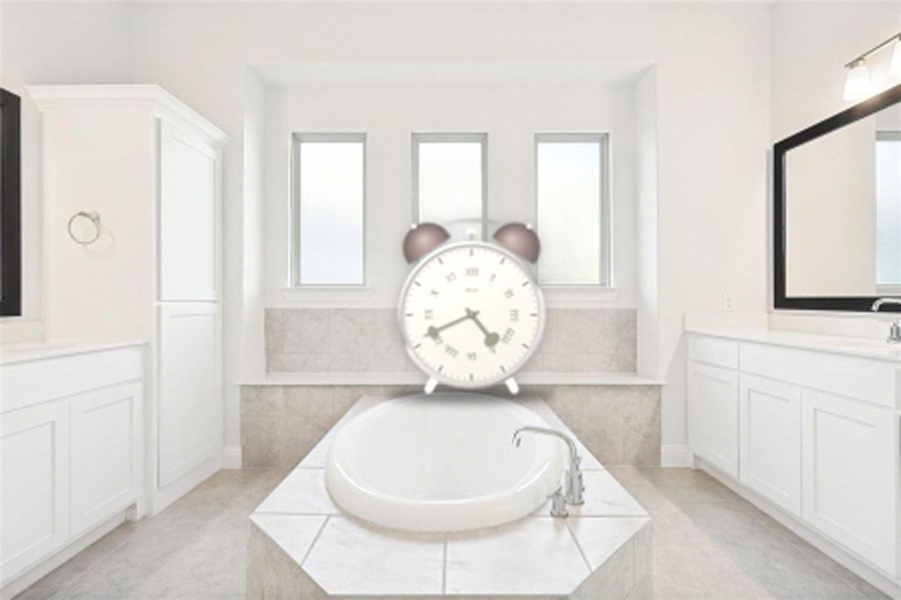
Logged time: 4:41
